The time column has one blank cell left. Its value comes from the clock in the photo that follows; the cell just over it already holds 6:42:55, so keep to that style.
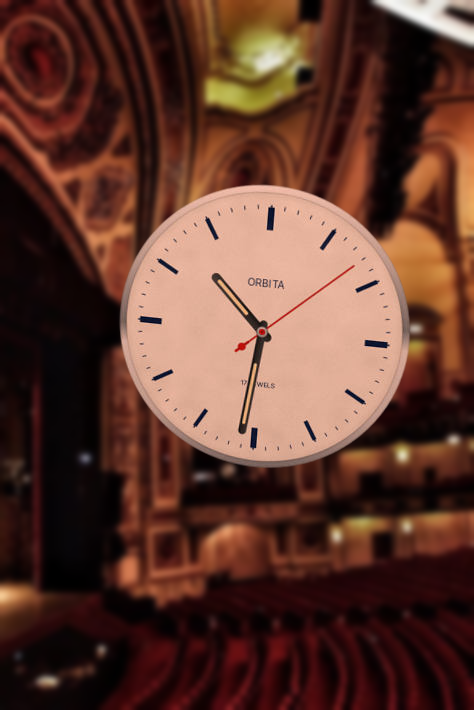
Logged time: 10:31:08
